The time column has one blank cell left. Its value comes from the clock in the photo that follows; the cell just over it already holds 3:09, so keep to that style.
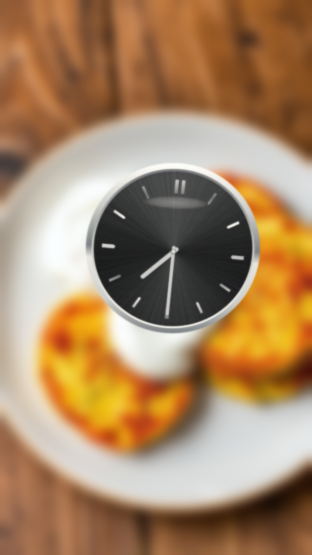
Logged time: 7:30
